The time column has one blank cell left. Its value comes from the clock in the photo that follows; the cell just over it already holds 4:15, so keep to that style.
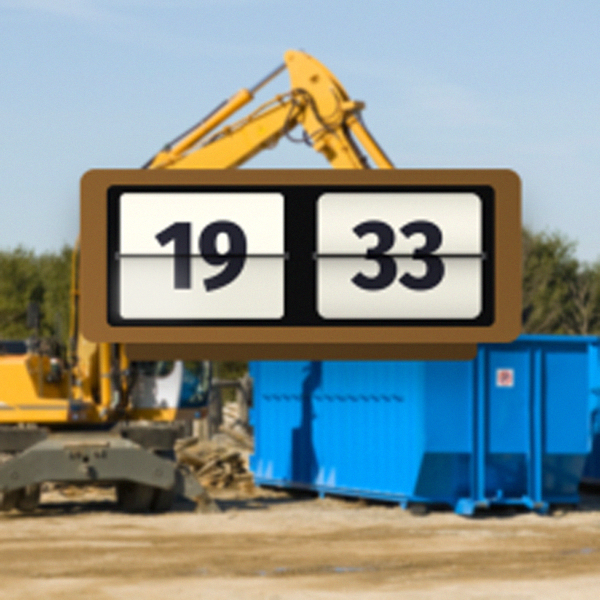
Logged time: 19:33
